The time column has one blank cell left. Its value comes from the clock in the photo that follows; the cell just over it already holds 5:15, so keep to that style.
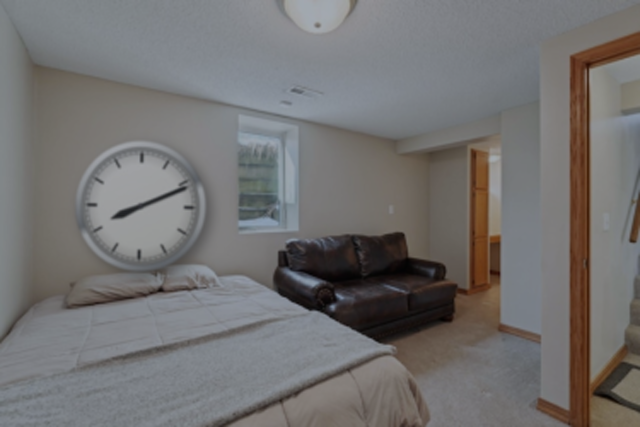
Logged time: 8:11
